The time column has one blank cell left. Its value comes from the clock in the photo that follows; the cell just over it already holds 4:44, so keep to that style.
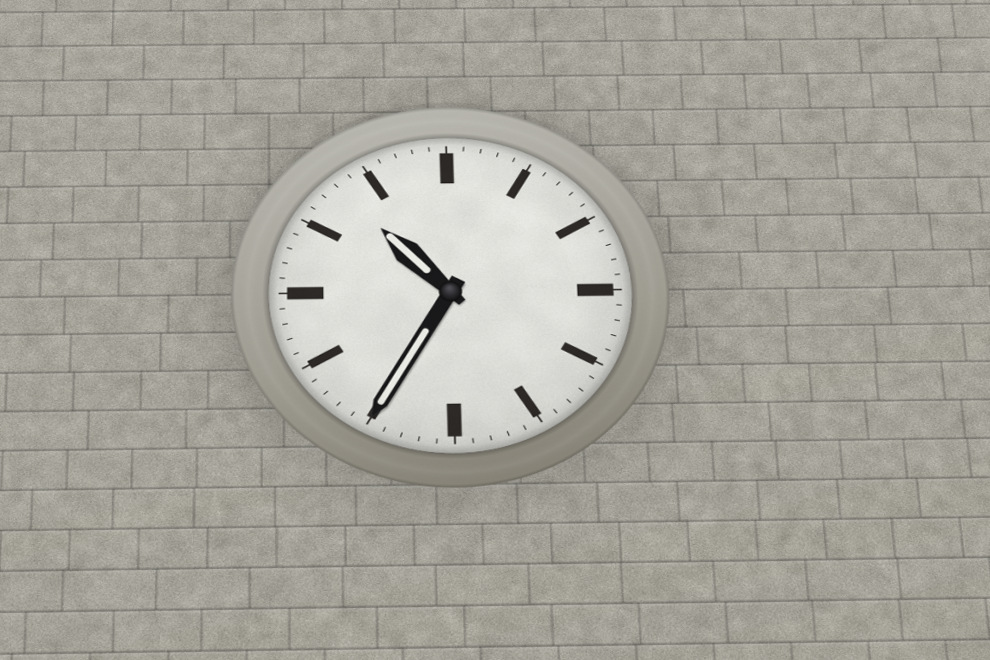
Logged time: 10:35
